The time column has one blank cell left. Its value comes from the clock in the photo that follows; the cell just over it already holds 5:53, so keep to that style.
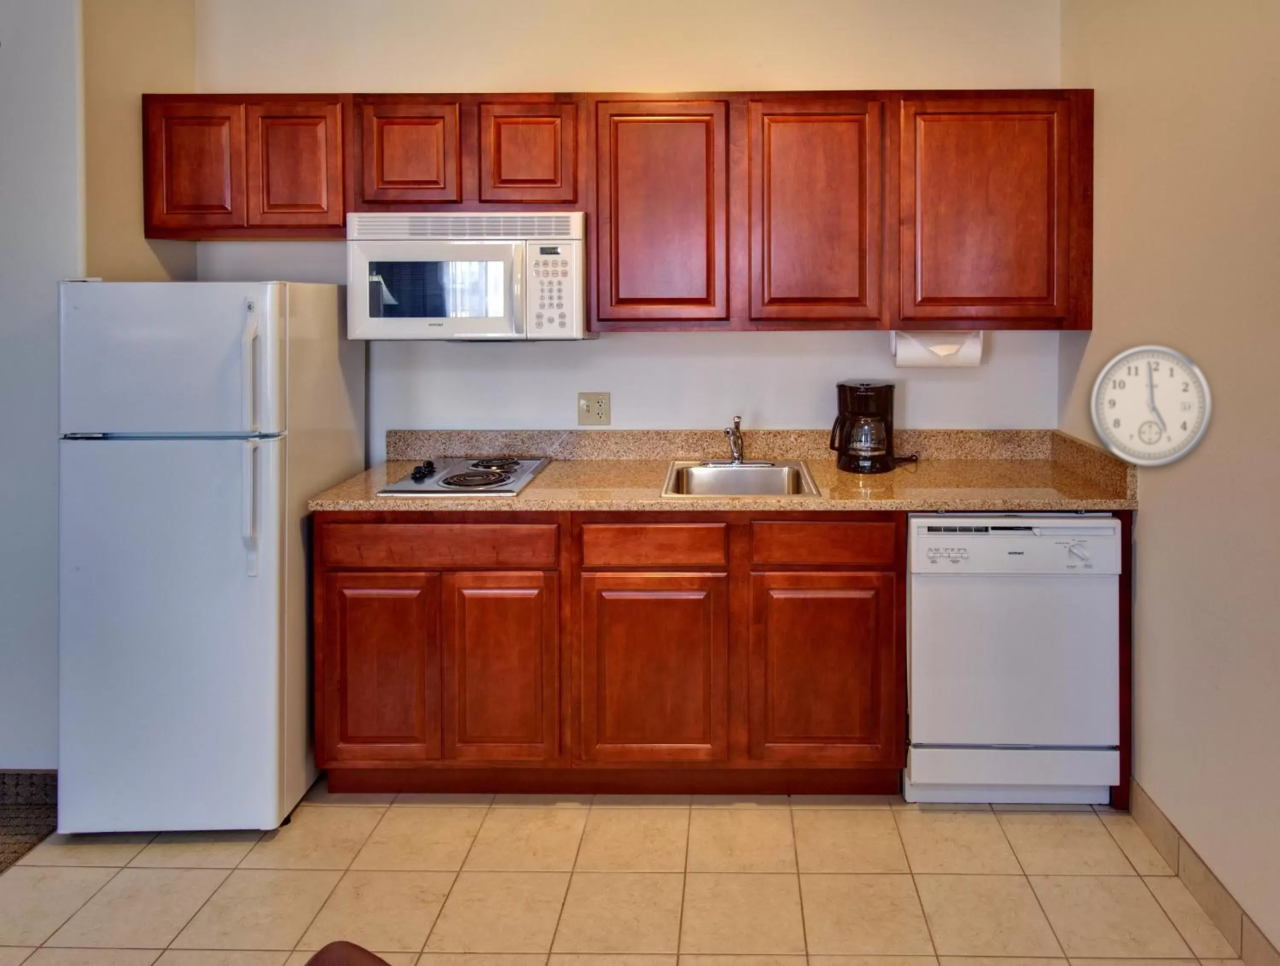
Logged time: 4:59
